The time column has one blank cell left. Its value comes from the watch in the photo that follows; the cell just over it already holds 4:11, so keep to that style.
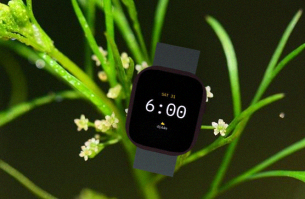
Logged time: 6:00
